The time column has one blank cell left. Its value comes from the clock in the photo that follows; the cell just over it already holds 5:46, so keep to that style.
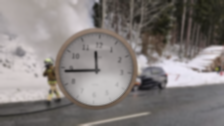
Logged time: 11:44
